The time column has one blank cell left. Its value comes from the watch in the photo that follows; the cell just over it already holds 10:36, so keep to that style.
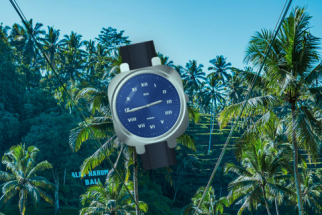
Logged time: 2:44
